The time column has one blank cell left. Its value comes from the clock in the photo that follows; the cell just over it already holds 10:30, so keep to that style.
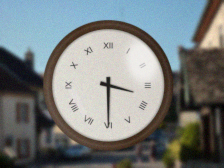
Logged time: 3:30
